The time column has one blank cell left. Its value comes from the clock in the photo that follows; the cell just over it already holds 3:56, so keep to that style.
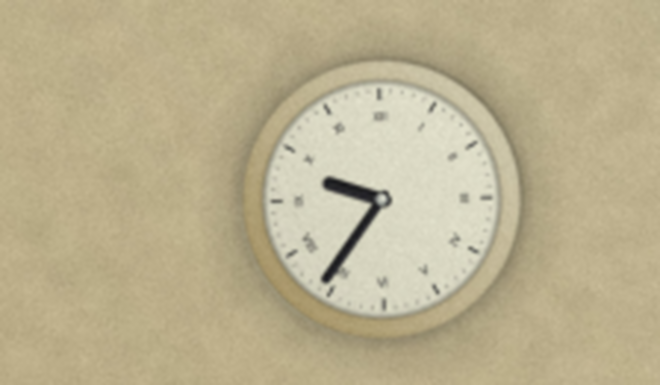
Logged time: 9:36
